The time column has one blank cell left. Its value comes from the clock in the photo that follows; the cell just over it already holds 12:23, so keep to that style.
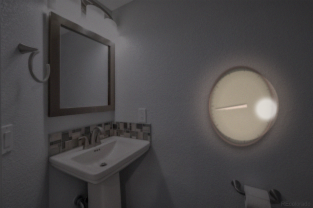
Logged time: 8:44
